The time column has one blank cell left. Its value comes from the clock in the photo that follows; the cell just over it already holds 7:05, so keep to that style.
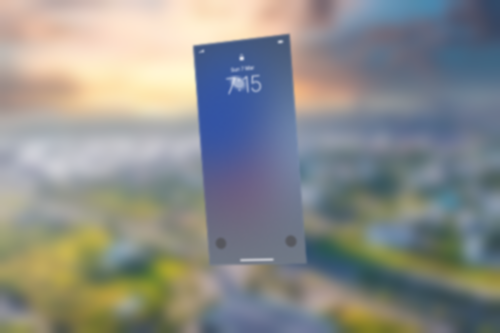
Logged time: 7:15
